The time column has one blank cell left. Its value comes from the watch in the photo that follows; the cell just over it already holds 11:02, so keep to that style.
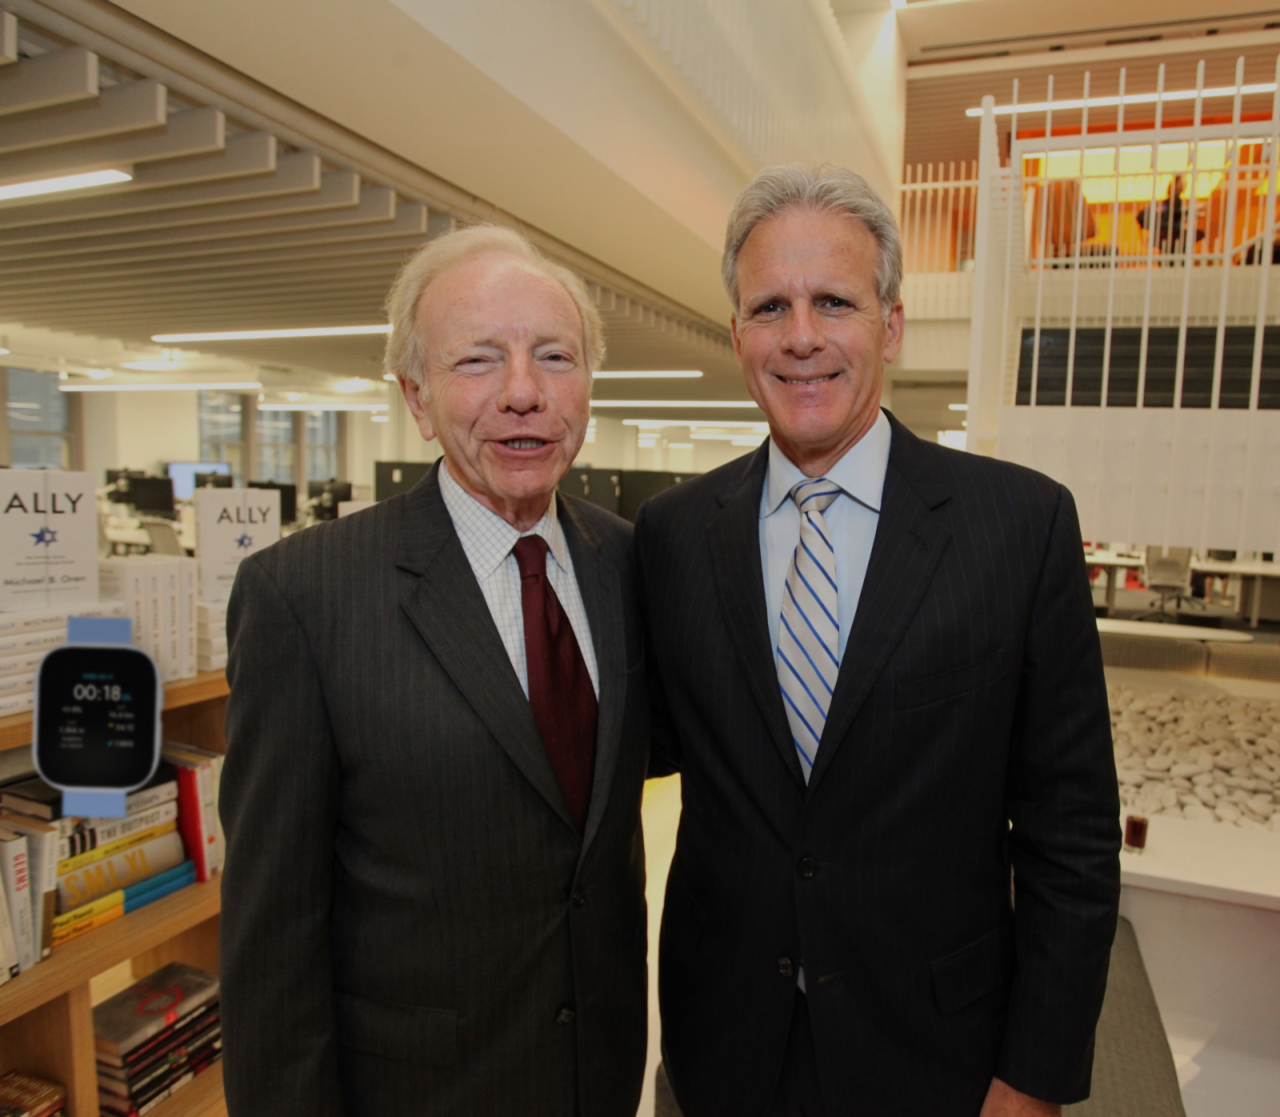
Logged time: 0:18
